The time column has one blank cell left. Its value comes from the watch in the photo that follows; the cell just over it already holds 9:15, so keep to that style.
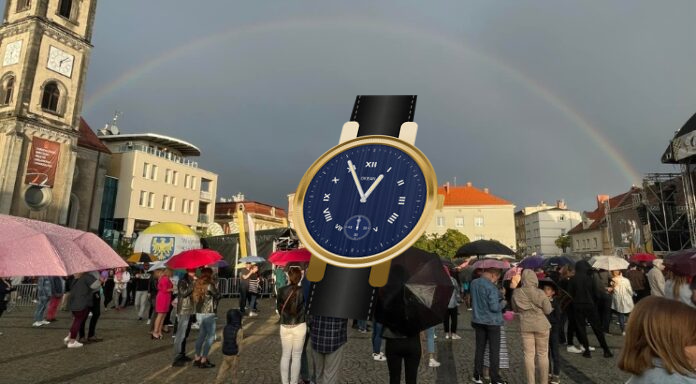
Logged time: 12:55
